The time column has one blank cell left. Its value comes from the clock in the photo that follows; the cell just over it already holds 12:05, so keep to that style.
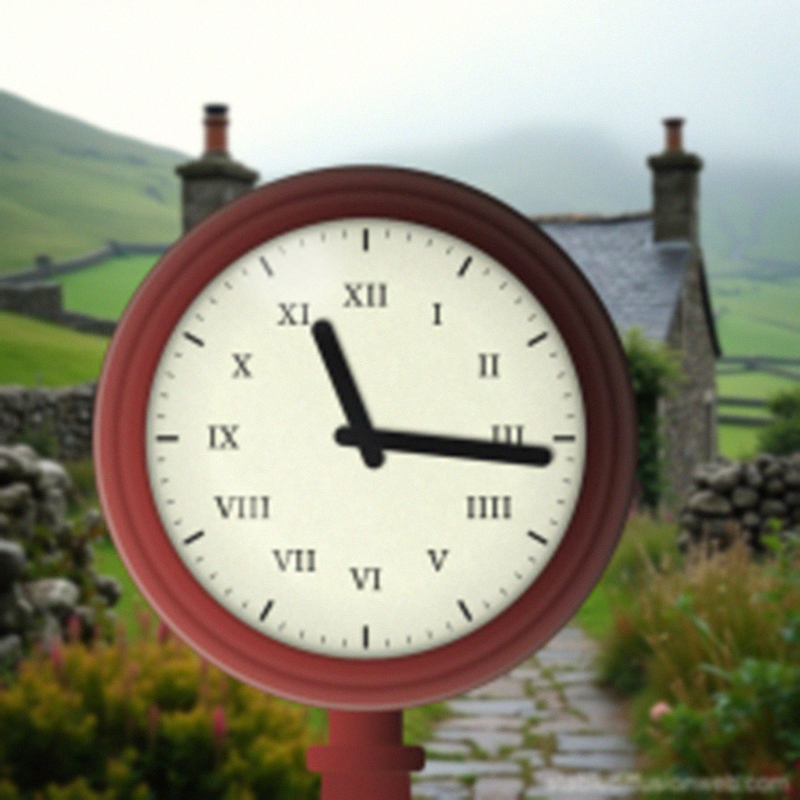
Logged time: 11:16
